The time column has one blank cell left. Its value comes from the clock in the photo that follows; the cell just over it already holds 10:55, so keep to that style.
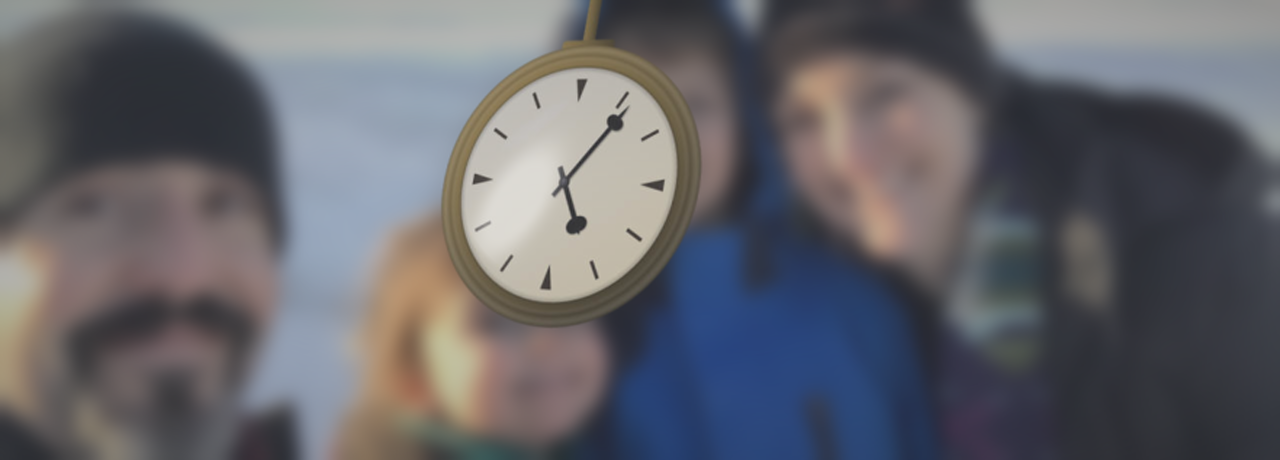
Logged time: 5:06
